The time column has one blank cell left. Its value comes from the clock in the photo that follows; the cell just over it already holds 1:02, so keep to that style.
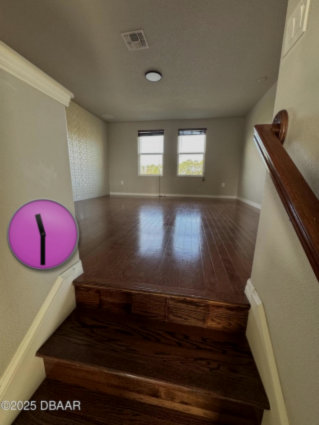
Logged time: 11:30
